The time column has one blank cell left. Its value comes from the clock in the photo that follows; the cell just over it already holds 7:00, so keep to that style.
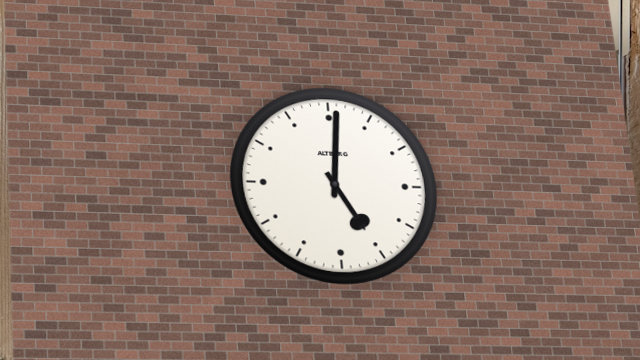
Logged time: 5:01
